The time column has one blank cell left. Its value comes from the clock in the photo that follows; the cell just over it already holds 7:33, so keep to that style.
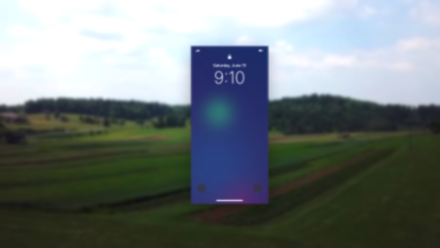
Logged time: 9:10
